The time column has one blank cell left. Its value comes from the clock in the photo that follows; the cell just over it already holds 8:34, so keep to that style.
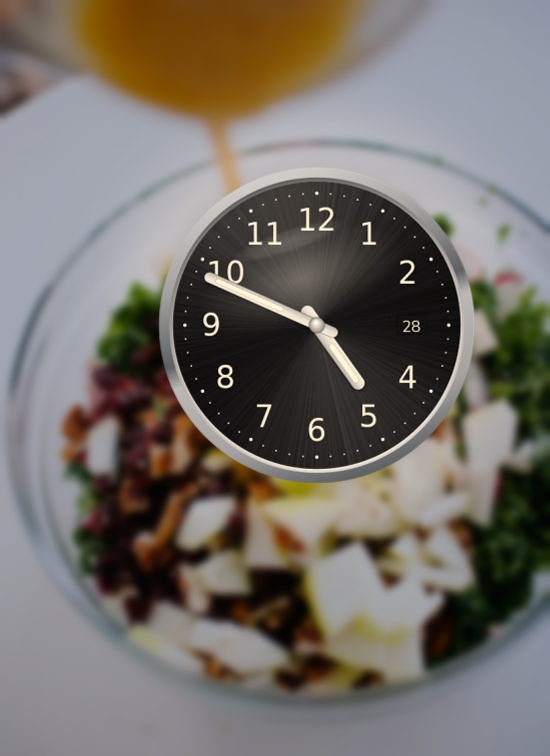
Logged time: 4:49
